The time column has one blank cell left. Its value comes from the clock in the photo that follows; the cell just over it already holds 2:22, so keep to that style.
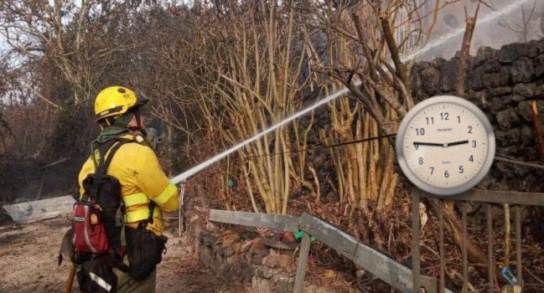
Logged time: 2:46
